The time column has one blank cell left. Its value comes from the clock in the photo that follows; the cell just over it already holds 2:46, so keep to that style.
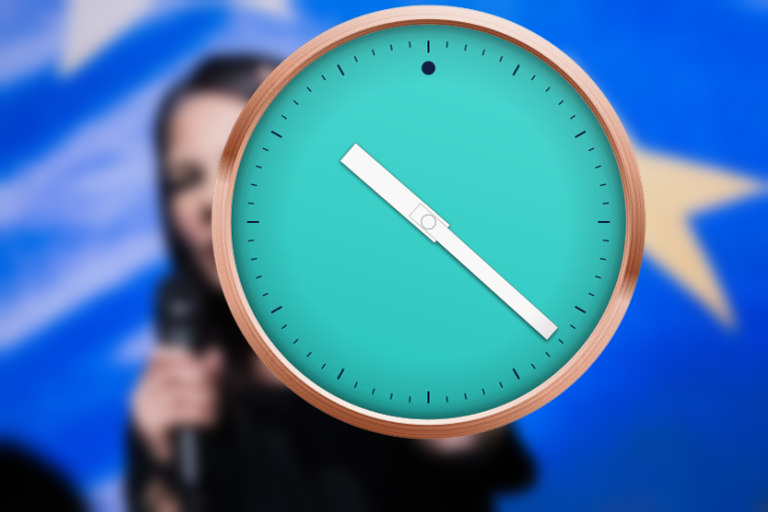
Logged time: 10:22
